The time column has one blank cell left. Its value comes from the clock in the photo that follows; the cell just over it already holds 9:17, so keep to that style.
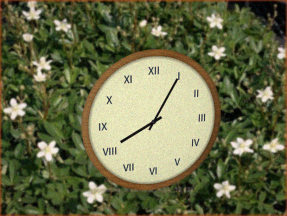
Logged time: 8:05
